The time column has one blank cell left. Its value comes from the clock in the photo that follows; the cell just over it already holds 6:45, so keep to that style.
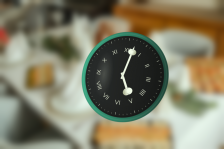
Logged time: 5:02
